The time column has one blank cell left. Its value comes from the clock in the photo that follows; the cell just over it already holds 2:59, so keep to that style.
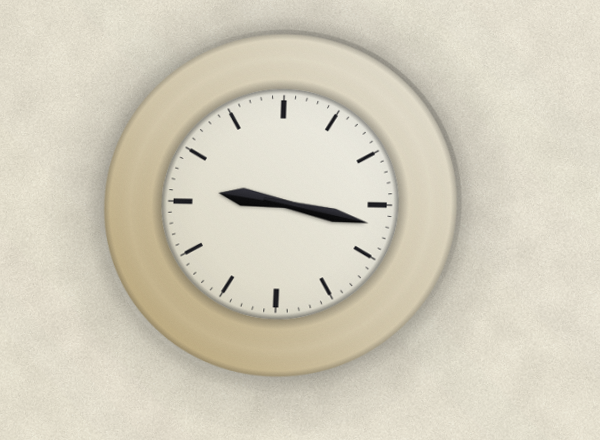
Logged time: 9:17
